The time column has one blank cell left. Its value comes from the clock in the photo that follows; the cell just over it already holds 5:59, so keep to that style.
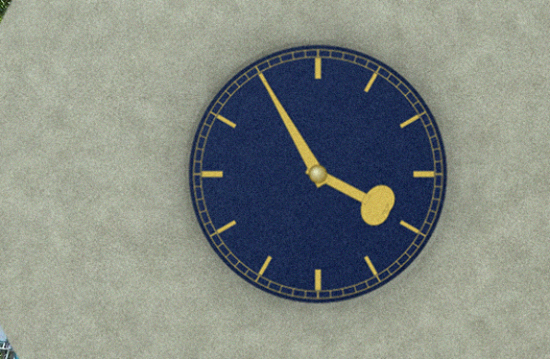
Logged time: 3:55
